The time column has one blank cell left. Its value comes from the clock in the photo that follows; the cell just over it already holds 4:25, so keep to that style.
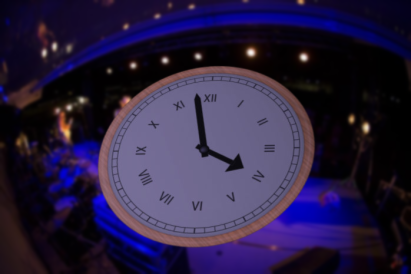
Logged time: 3:58
